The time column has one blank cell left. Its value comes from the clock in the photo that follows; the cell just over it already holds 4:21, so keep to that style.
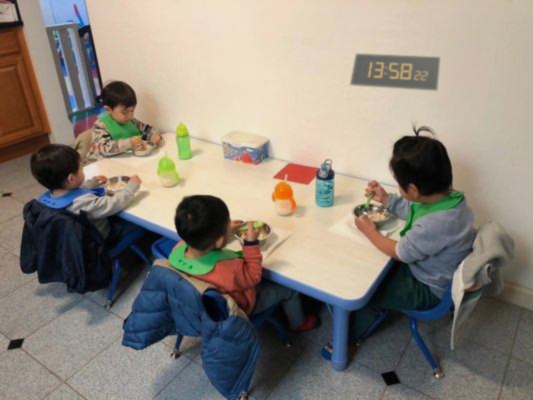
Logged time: 13:58
